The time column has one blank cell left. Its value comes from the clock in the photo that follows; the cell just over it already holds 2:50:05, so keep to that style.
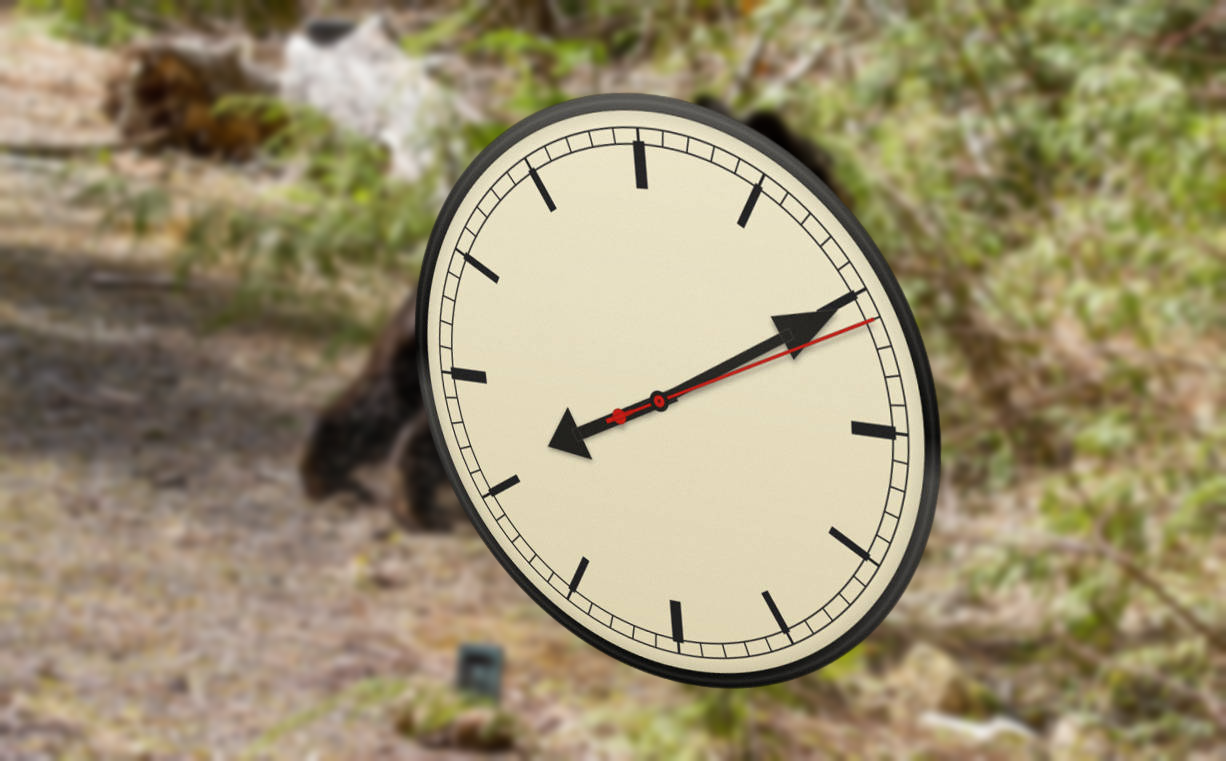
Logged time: 8:10:11
